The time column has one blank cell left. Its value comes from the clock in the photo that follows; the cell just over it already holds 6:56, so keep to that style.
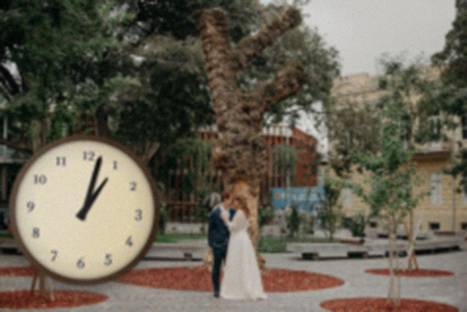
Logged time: 1:02
